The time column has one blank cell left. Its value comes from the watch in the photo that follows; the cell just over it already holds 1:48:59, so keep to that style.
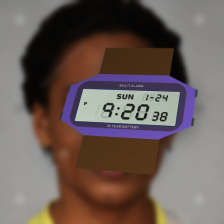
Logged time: 9:20:38
